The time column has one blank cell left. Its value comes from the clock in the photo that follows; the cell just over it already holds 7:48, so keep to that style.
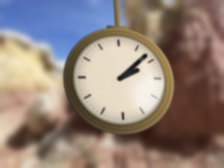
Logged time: 2:08
